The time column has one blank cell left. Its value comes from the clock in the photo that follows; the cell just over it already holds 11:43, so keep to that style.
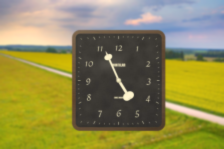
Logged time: 4:56
